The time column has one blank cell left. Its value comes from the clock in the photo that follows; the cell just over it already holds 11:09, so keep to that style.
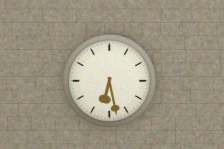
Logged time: 6:28
